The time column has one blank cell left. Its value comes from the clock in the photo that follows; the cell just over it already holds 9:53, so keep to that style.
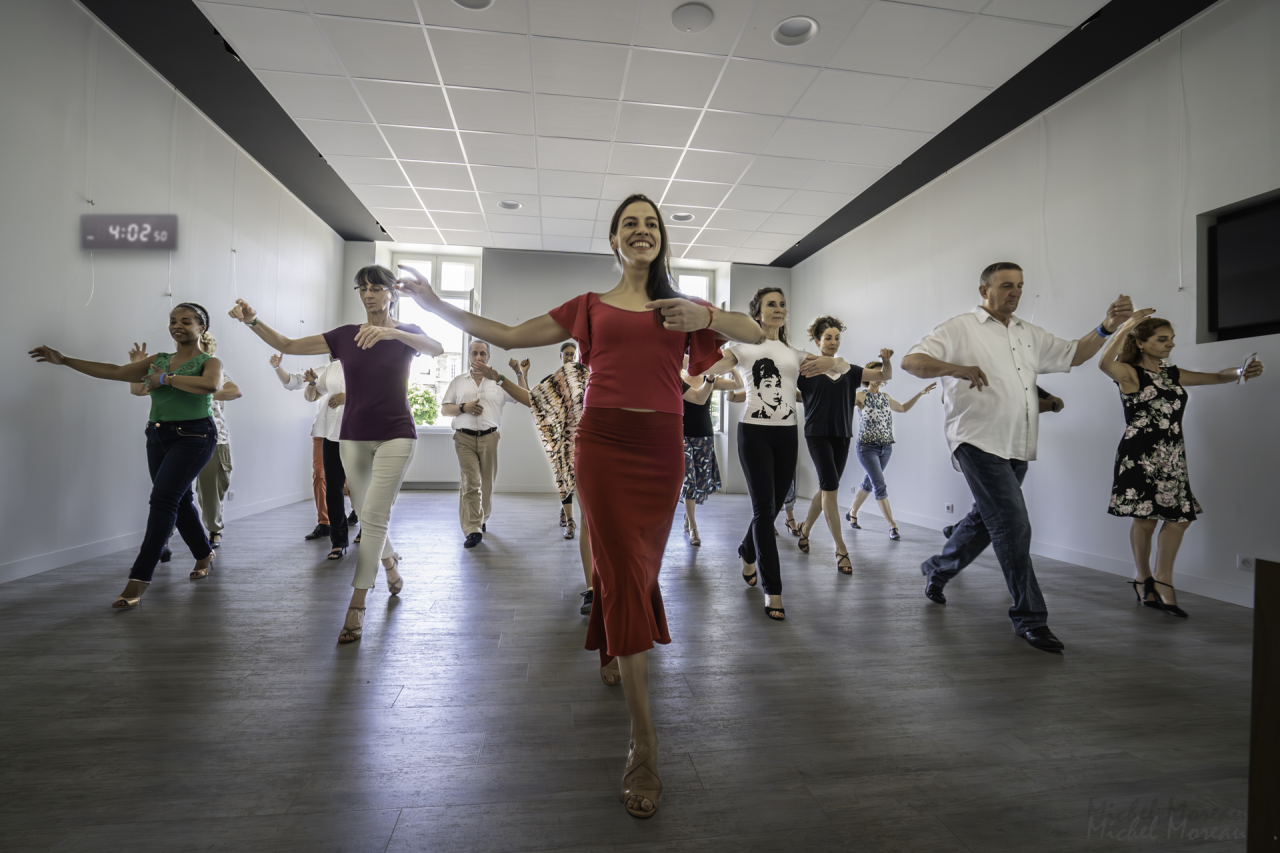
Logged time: 4:02
